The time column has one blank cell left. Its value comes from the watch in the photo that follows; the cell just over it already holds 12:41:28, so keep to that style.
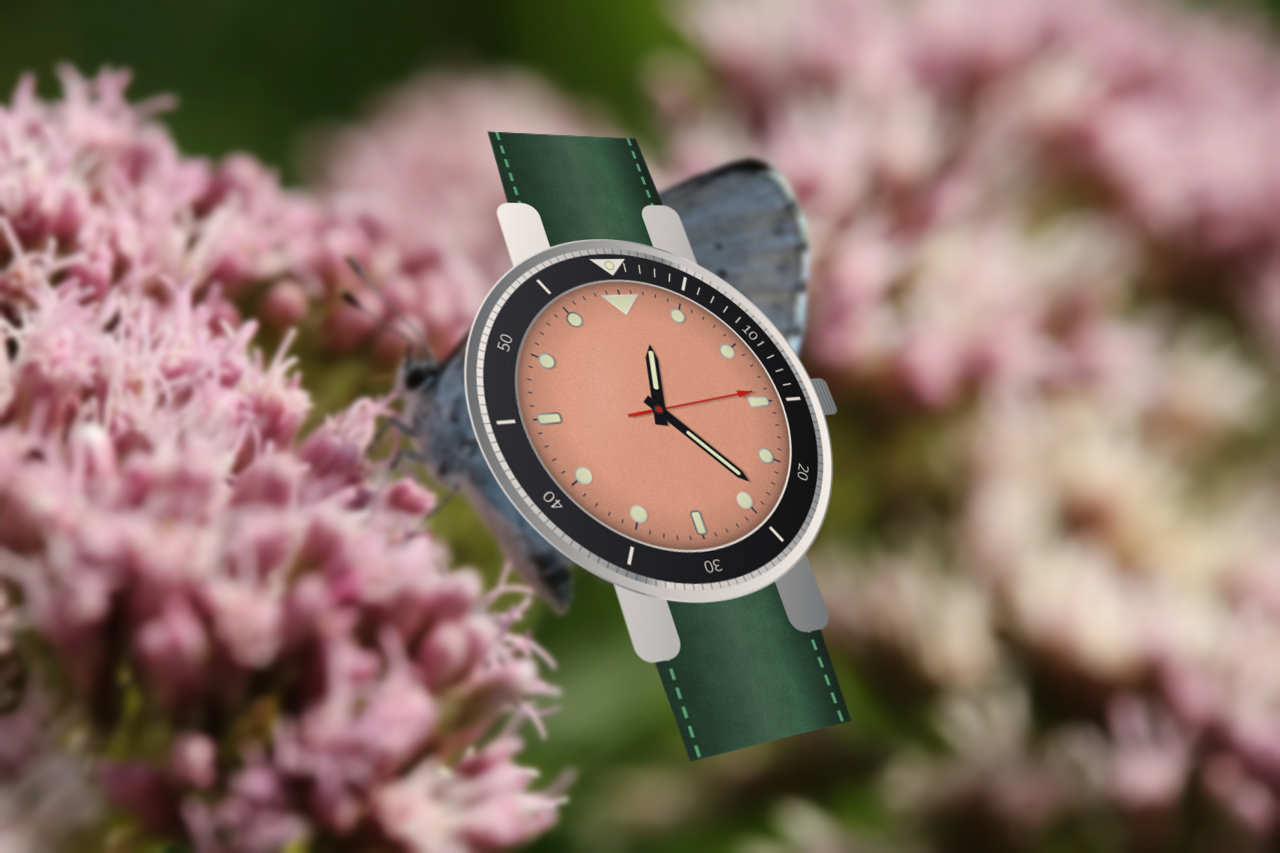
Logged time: 12:23:14
